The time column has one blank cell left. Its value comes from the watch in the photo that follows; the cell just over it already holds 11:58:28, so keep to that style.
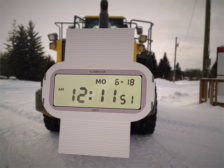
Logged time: 12:11:51
